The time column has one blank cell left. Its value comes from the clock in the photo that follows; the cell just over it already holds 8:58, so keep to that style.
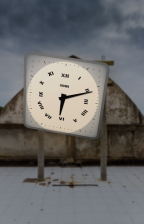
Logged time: 6:11
